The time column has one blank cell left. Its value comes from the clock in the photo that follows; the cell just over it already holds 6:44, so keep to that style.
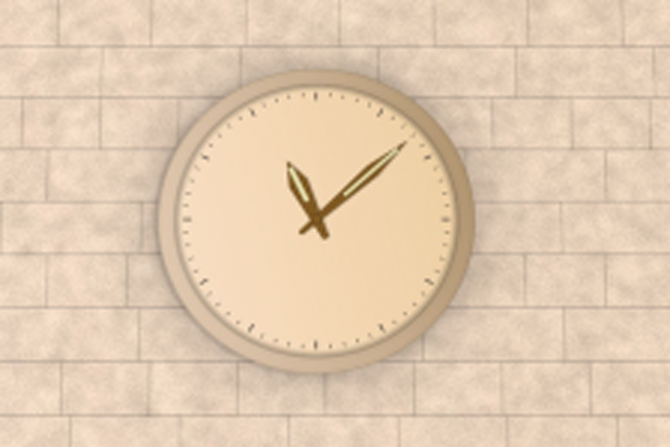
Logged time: 11:08
